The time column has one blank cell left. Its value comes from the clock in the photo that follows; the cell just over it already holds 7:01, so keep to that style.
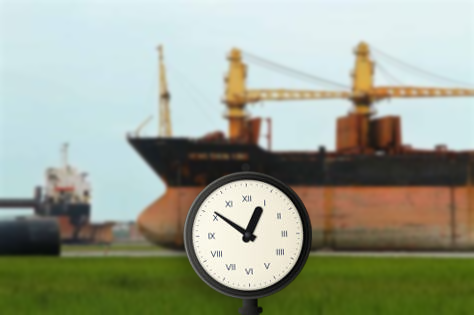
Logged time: 12:51
